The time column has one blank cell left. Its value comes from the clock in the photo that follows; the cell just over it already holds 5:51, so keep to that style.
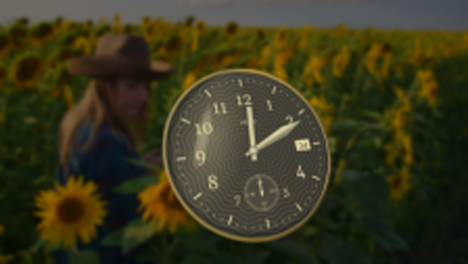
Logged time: 12:11
